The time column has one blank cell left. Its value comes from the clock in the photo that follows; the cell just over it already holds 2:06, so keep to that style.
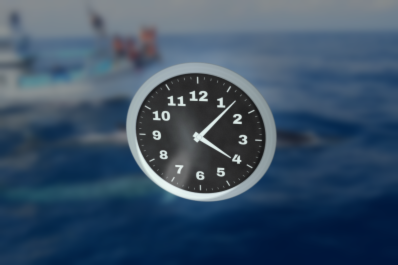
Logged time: 4:07
